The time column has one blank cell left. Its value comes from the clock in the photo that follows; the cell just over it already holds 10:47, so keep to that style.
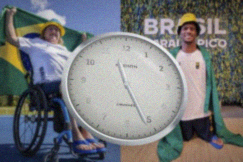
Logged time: 11:26
